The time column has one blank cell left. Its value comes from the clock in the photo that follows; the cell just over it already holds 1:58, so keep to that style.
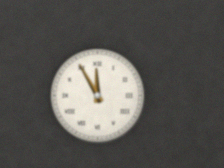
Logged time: 11:55
